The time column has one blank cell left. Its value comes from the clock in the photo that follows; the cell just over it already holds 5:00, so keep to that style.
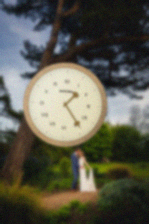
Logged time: 1:24
